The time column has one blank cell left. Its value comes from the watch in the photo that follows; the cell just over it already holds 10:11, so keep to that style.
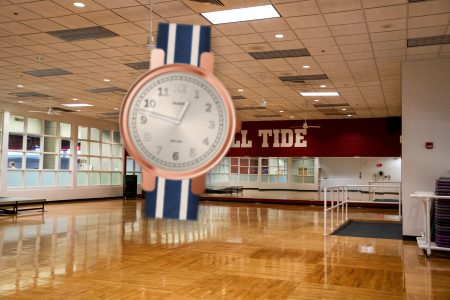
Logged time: 12:47
